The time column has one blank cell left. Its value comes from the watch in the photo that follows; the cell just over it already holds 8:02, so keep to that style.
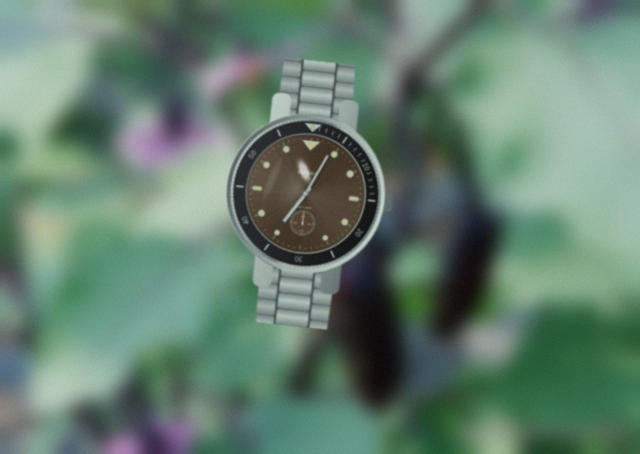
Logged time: 7:04
